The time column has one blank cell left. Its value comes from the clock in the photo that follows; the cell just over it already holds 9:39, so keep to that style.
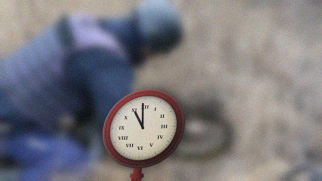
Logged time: 10:59
